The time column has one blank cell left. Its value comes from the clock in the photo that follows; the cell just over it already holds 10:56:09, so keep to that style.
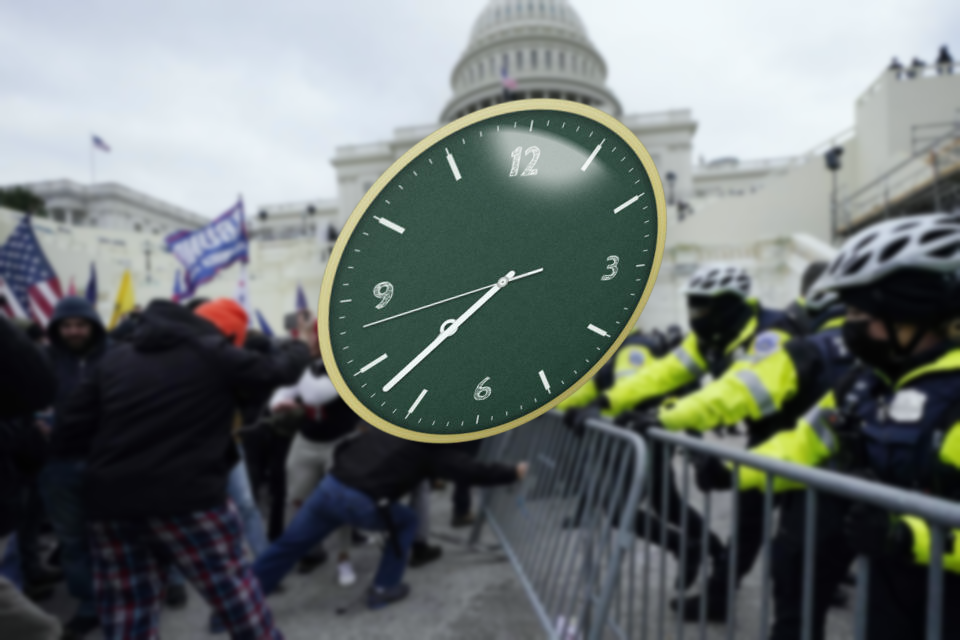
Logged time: 7:37:43
